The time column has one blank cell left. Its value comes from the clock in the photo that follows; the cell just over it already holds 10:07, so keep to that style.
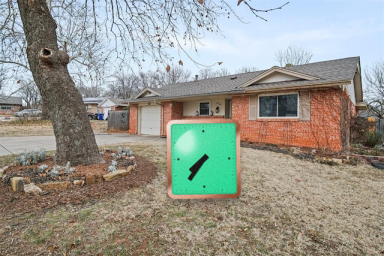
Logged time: 7:36
